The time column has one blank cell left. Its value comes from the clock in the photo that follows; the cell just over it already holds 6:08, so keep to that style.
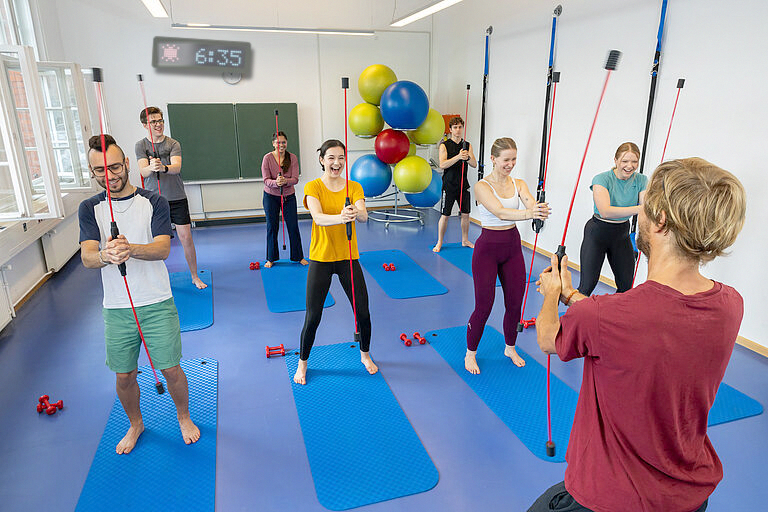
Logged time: 6:35
